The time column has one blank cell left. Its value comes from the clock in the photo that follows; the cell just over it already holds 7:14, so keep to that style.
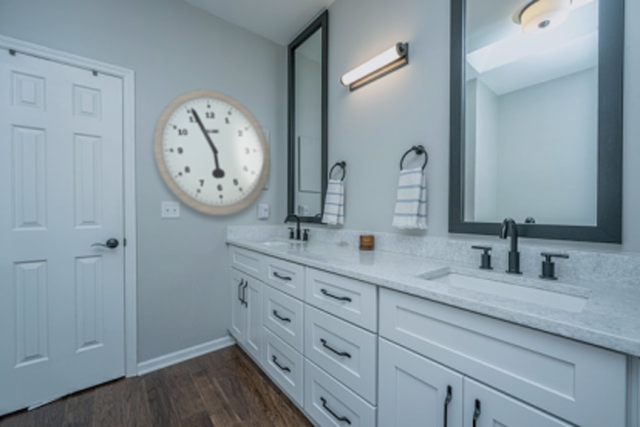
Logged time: 5:56
